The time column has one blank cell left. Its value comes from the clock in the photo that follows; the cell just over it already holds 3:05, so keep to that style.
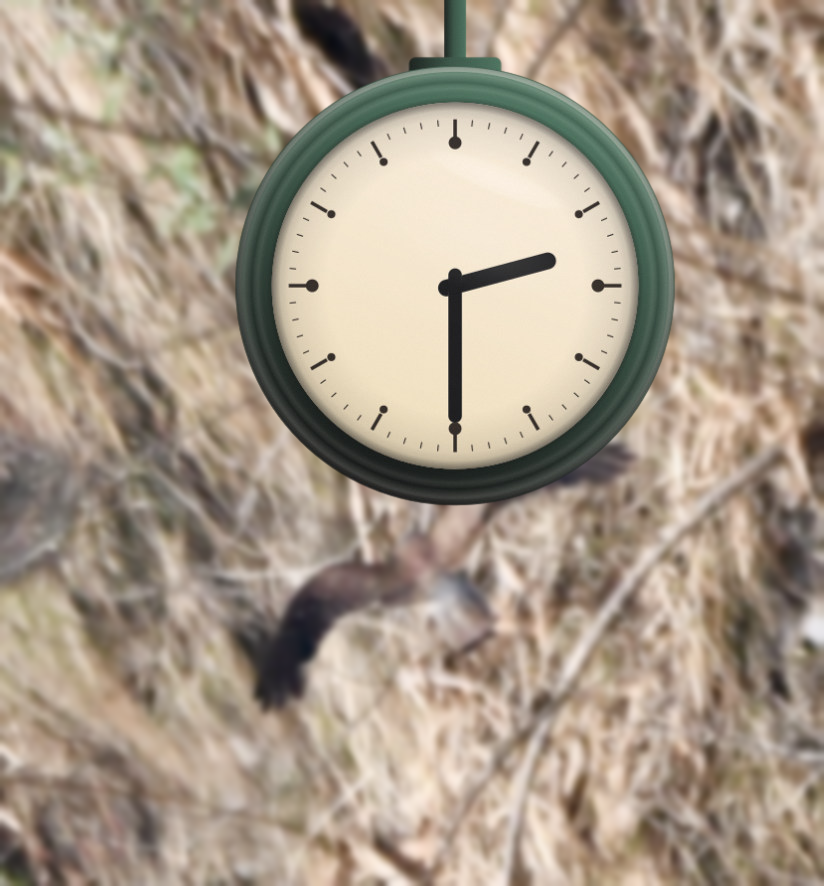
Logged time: 2:30
